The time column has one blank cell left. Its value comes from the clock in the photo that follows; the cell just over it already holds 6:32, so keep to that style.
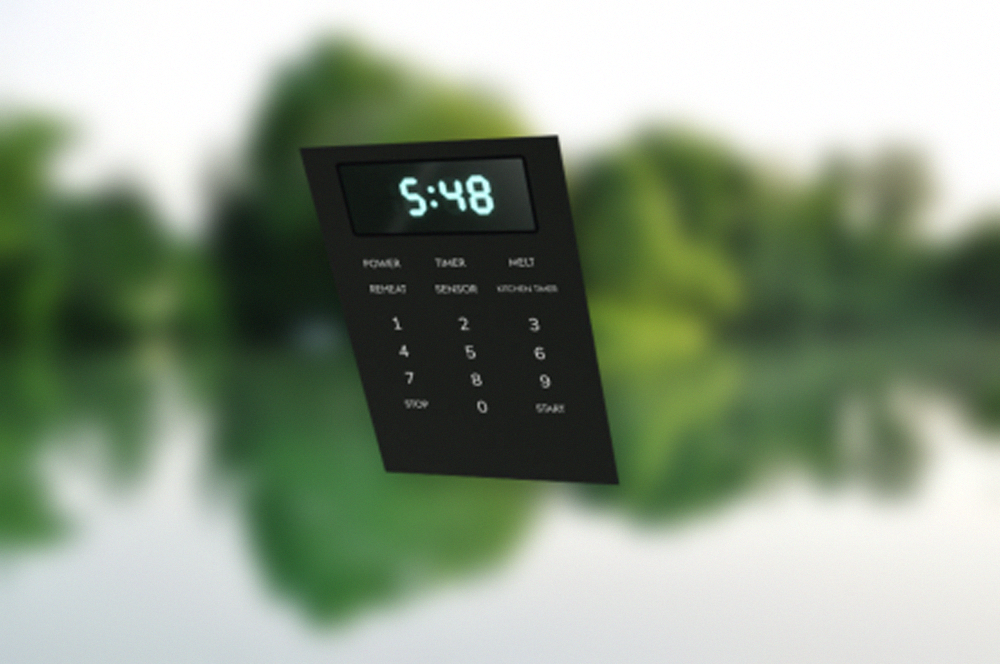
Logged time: 5:48
